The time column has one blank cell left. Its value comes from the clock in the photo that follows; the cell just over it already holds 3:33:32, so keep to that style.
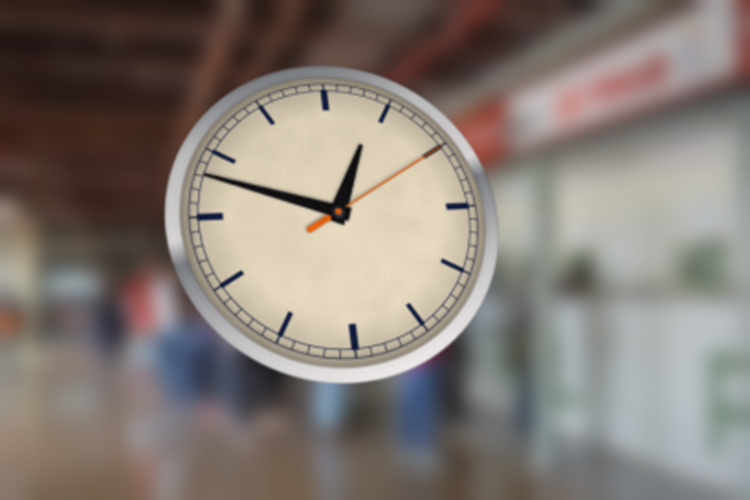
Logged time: 12:48:10
